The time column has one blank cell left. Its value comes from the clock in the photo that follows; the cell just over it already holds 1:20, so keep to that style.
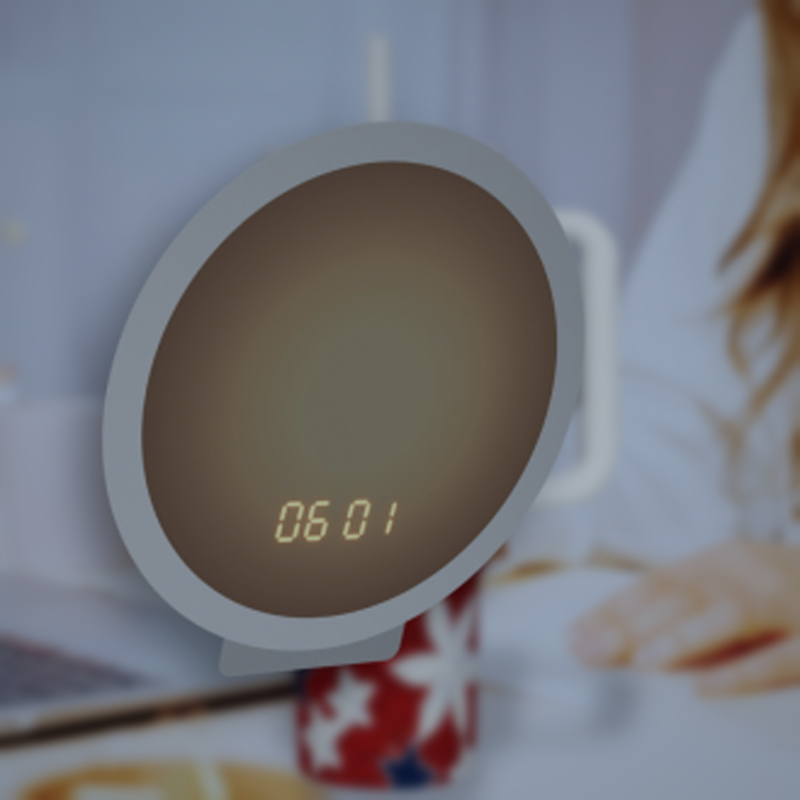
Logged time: 6:01
